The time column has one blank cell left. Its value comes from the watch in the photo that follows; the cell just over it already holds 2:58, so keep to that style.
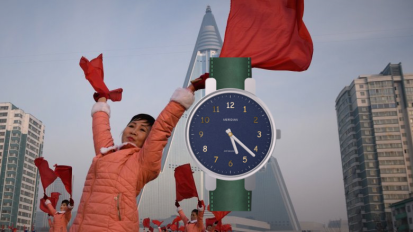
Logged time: 5:22
